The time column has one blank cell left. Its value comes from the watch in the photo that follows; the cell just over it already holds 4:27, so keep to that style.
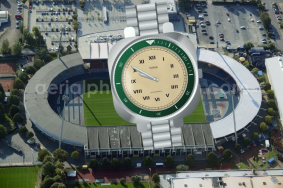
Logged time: 9:51
